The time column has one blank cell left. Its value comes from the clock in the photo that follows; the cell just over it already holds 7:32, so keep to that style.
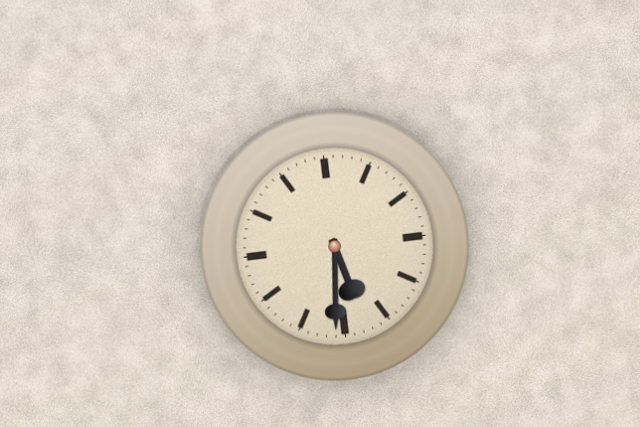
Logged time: 5:31
